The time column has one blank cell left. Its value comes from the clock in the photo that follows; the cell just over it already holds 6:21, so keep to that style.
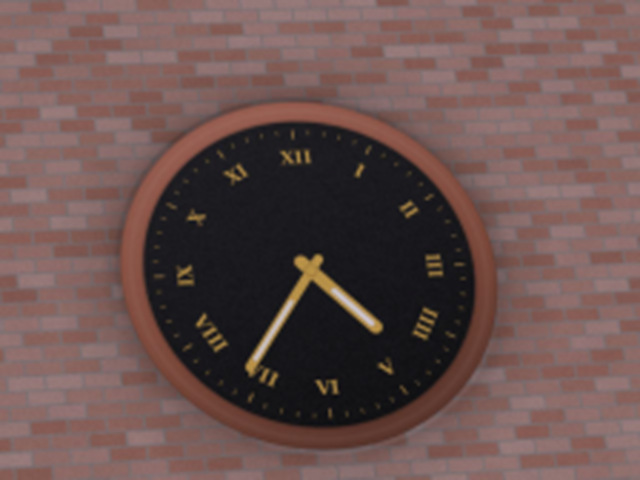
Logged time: 4:36
